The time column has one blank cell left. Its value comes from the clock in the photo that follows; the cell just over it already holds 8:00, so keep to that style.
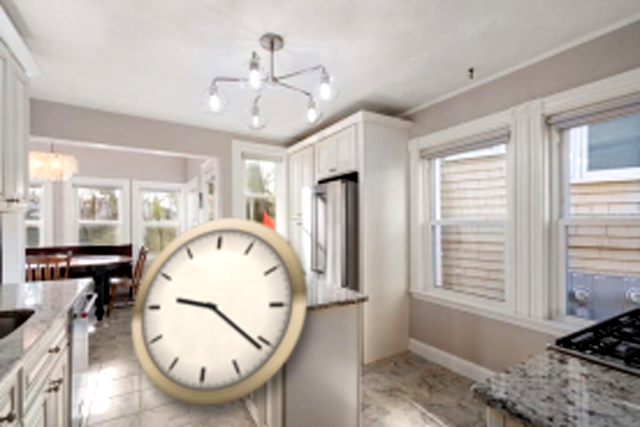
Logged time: 9:21
